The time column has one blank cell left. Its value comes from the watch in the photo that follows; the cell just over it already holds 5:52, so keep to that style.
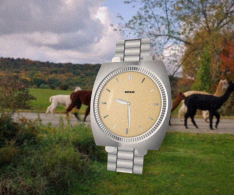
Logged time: 9:29
